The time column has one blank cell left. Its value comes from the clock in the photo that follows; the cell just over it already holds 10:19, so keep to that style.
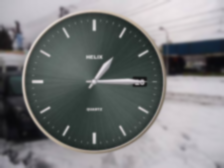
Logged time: 1:15
